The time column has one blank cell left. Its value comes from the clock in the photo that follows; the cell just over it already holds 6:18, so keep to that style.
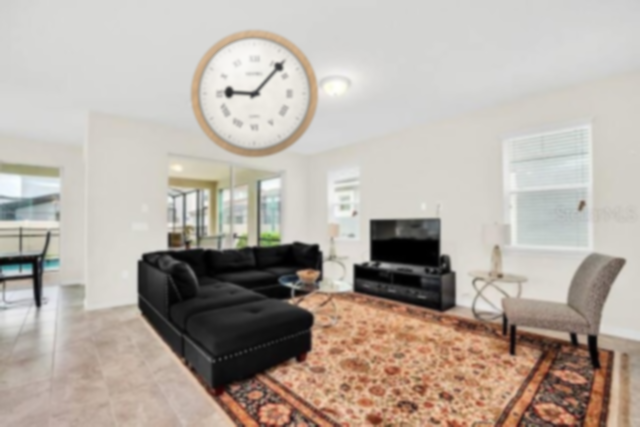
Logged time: 9:07
